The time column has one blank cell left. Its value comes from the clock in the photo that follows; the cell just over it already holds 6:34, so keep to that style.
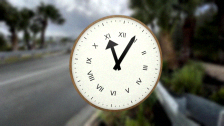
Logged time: 11:04
